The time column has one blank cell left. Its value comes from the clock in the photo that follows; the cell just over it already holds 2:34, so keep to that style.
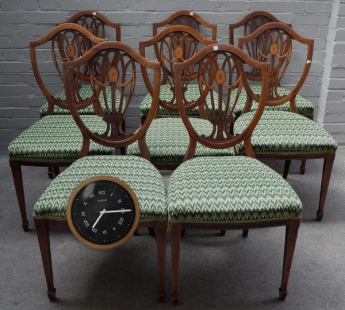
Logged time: 7:15
